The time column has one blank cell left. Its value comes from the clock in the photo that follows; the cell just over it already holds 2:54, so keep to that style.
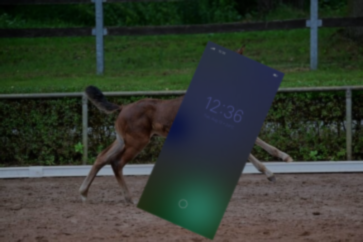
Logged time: 12:36
